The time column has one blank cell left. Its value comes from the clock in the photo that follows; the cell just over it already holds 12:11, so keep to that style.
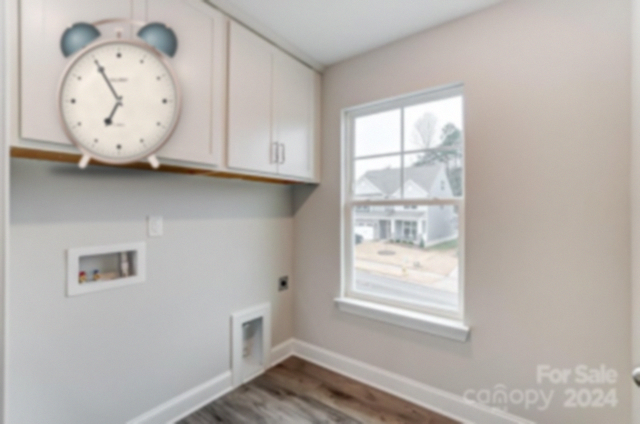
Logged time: 6:55
